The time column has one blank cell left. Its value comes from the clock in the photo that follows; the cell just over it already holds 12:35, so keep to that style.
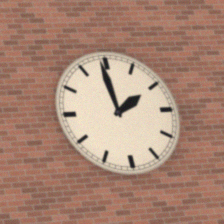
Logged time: 1:59
